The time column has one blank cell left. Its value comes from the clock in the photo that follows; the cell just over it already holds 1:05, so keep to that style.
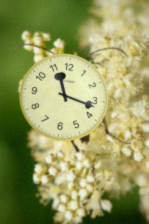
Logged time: 11:17
